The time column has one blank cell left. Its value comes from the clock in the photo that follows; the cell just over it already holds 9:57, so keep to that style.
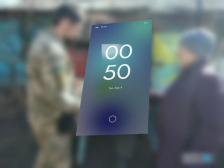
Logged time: 0:50
